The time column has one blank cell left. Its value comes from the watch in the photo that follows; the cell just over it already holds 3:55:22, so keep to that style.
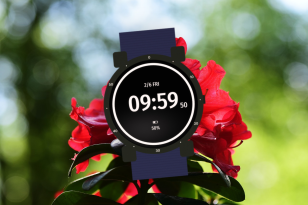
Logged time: 9:59:50
